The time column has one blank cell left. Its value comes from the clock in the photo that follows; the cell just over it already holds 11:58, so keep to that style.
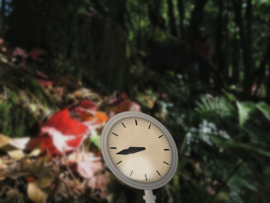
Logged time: 8:43
